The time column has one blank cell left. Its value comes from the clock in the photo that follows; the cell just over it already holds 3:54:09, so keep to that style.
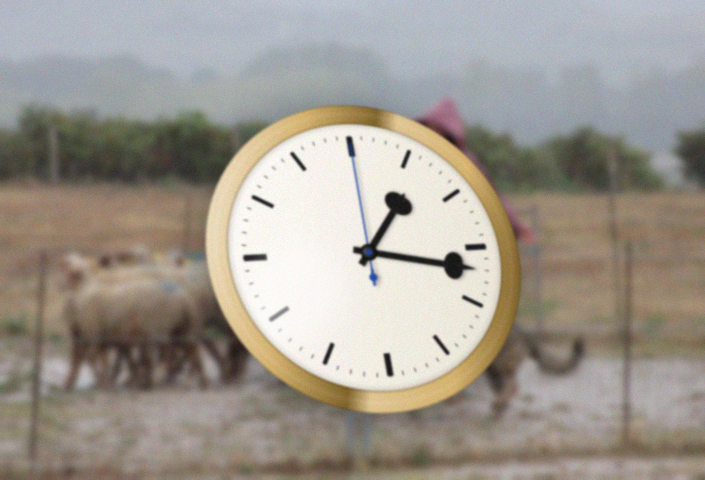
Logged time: 1:17:00
